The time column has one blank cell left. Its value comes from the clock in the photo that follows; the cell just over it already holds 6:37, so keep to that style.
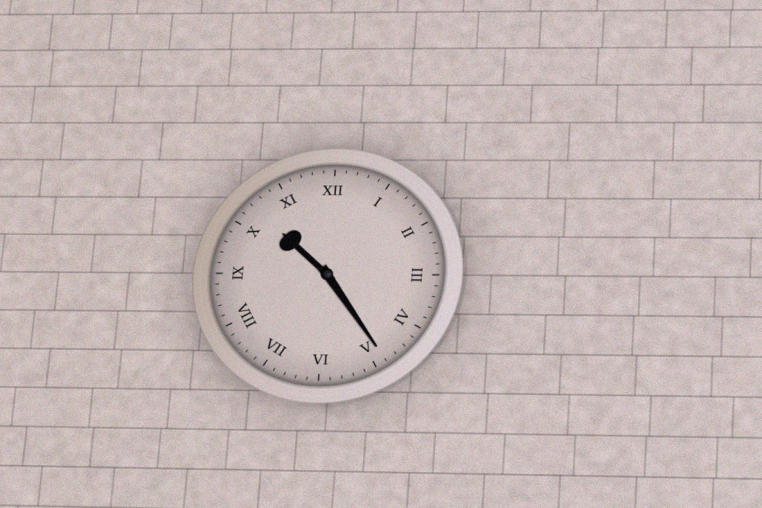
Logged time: 10:24
